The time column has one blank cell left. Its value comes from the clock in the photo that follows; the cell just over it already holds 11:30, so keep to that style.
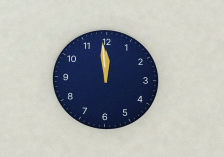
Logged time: 11:59
